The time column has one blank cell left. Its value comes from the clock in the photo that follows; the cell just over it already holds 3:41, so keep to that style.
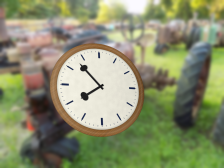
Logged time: 7:53
